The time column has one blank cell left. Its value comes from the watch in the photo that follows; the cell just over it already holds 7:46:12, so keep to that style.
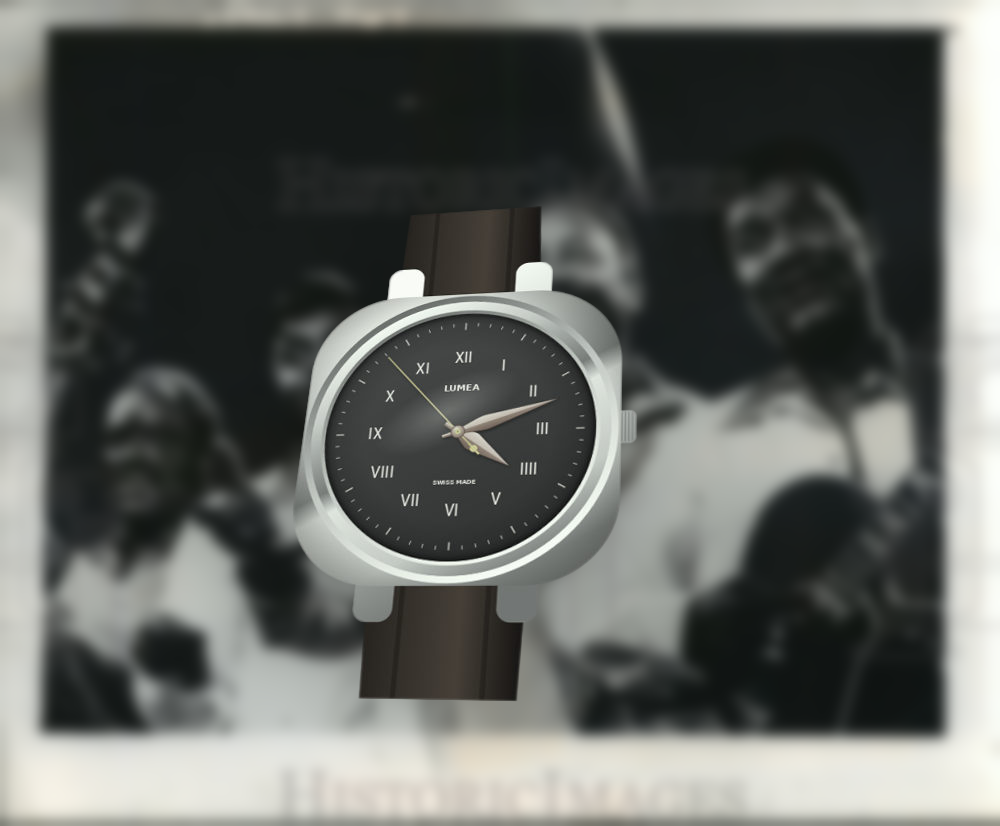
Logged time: 4:11:53
